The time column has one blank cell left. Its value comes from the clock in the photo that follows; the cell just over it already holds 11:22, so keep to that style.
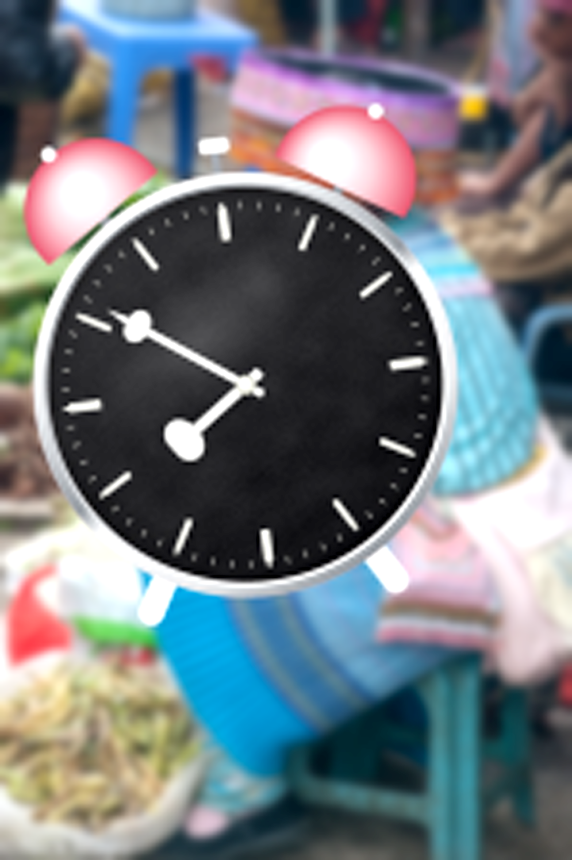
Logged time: 7:51
